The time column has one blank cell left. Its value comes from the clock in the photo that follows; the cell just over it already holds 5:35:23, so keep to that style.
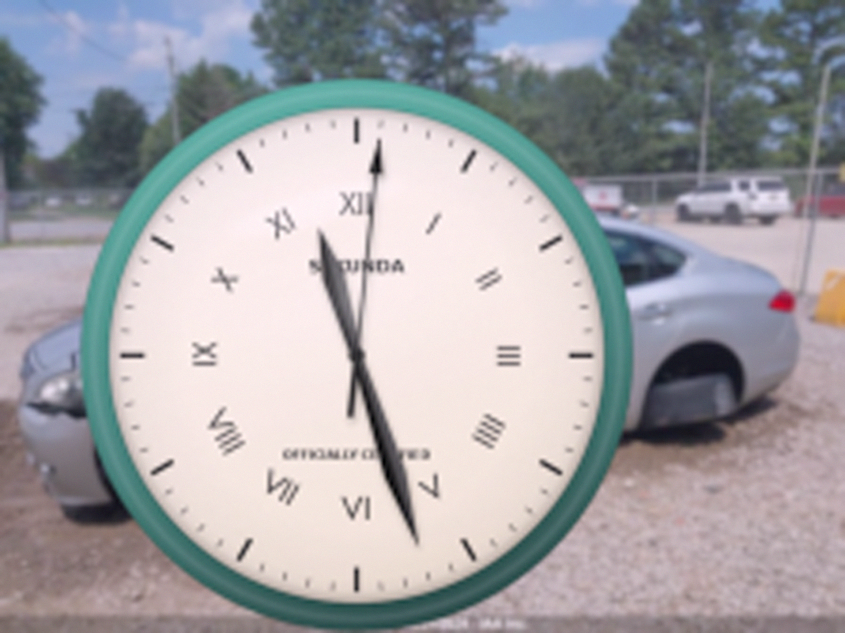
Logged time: 11:27:01
